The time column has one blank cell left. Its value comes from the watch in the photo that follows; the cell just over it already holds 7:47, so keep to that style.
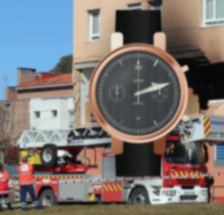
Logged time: 2:12
